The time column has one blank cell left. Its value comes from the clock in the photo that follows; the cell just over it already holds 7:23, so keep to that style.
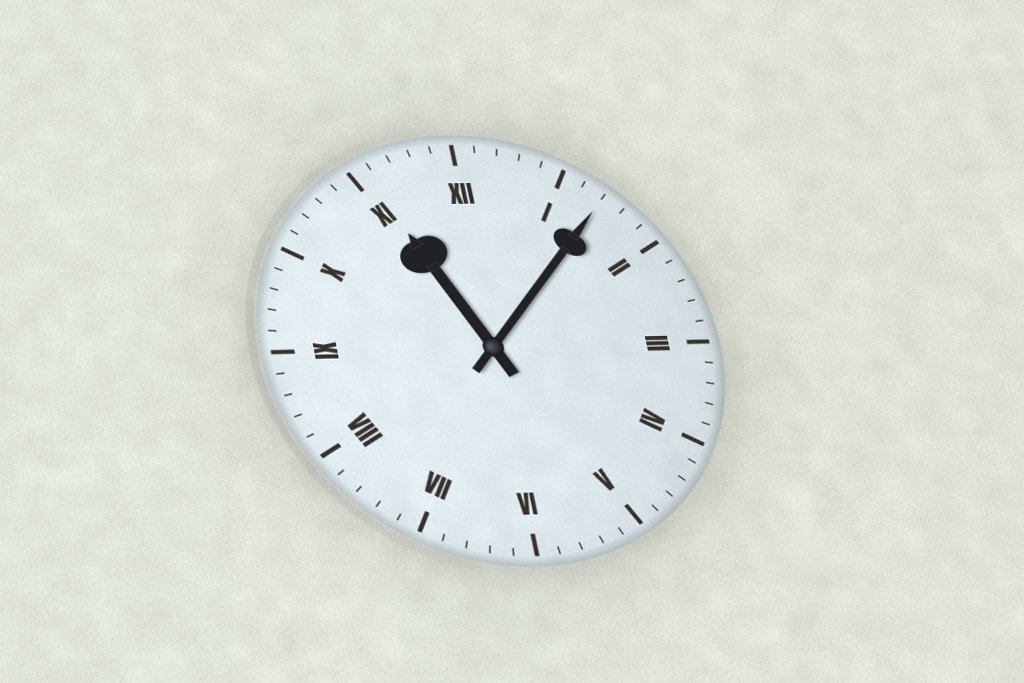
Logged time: 11:07
